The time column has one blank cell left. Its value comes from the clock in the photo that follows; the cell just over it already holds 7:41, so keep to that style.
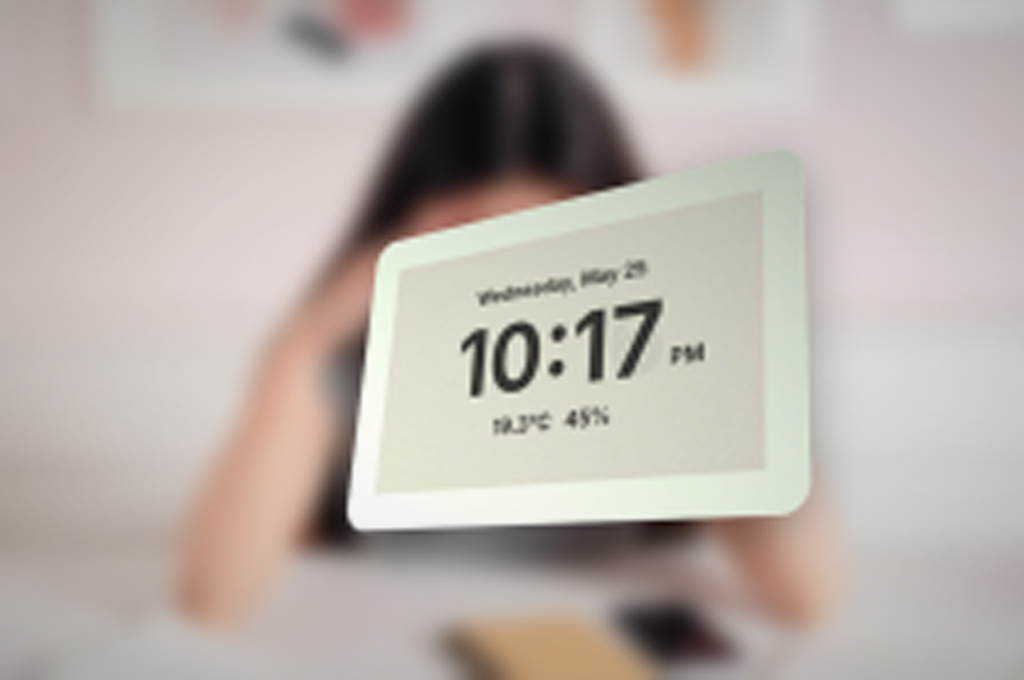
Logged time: 10:17
